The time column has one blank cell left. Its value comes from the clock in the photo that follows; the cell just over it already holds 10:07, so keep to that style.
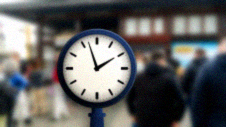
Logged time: 1:57
